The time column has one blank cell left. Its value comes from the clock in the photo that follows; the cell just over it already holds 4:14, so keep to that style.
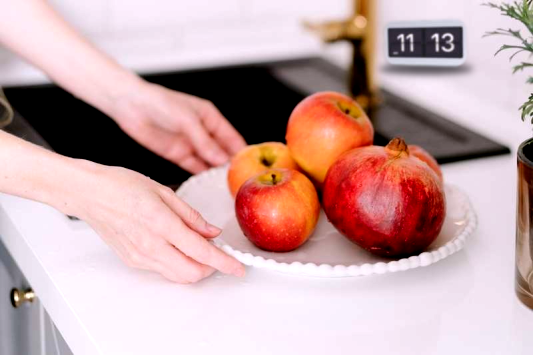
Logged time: 11:13
